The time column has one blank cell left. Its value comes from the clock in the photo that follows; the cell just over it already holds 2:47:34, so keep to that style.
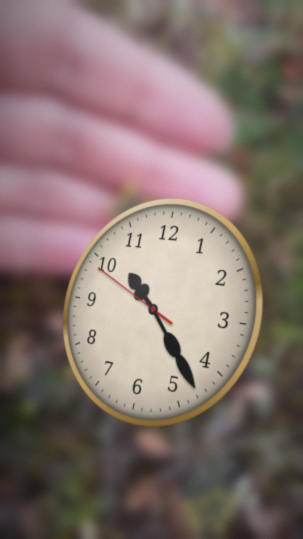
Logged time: 10:22:49
